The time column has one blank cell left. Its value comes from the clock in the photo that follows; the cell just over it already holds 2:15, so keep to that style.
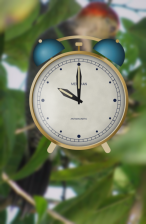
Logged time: 10:00
